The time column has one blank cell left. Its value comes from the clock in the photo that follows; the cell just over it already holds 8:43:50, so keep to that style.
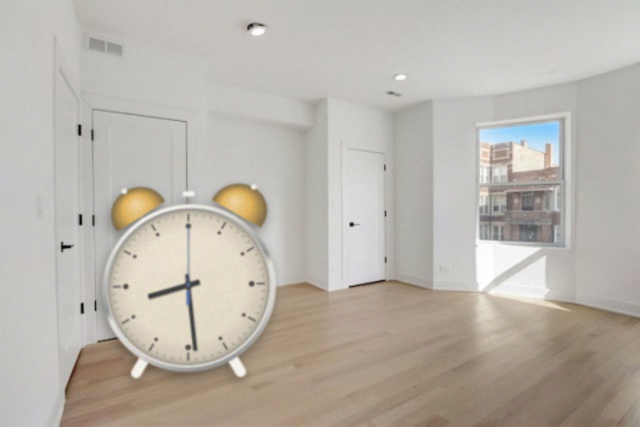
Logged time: 8:29:00
